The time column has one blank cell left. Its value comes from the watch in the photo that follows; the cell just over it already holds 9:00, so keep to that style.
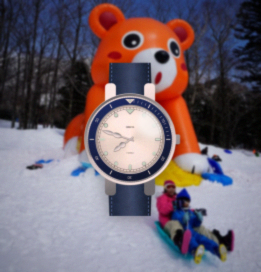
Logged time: 7:48
